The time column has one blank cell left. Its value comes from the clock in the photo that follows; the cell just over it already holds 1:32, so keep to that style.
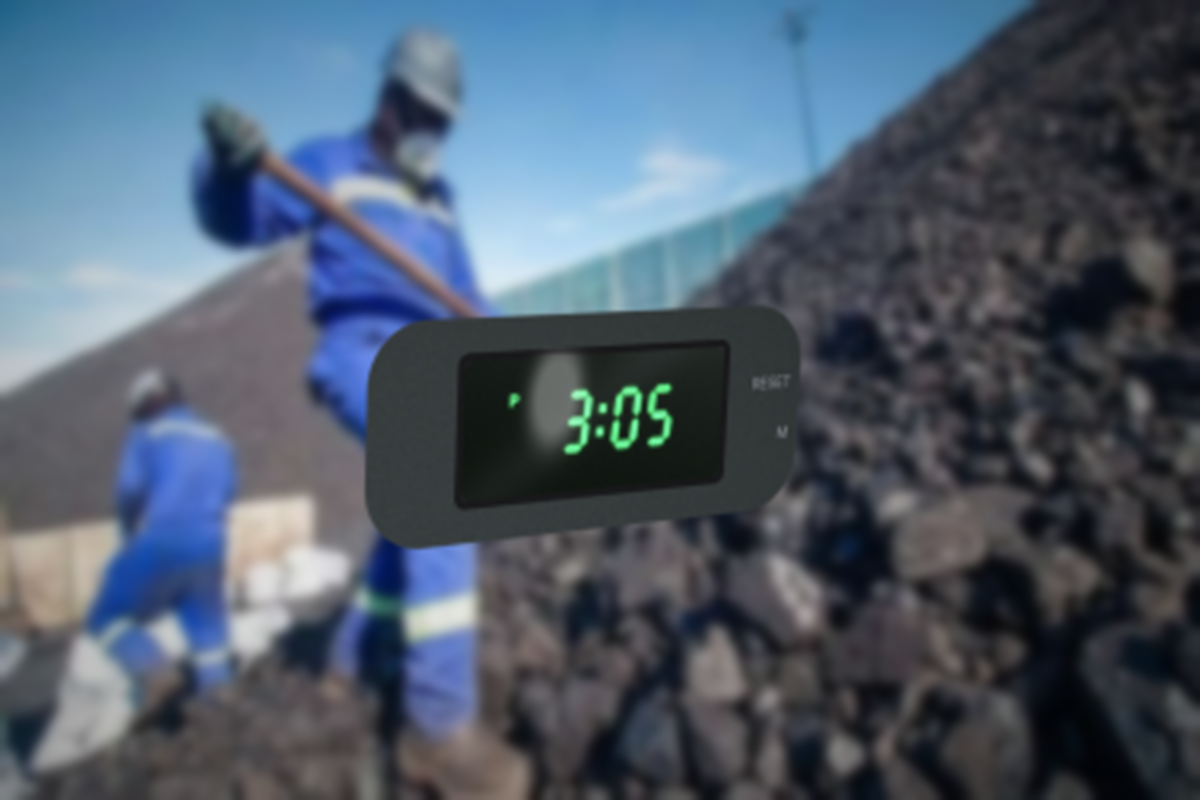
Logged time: 3:05
